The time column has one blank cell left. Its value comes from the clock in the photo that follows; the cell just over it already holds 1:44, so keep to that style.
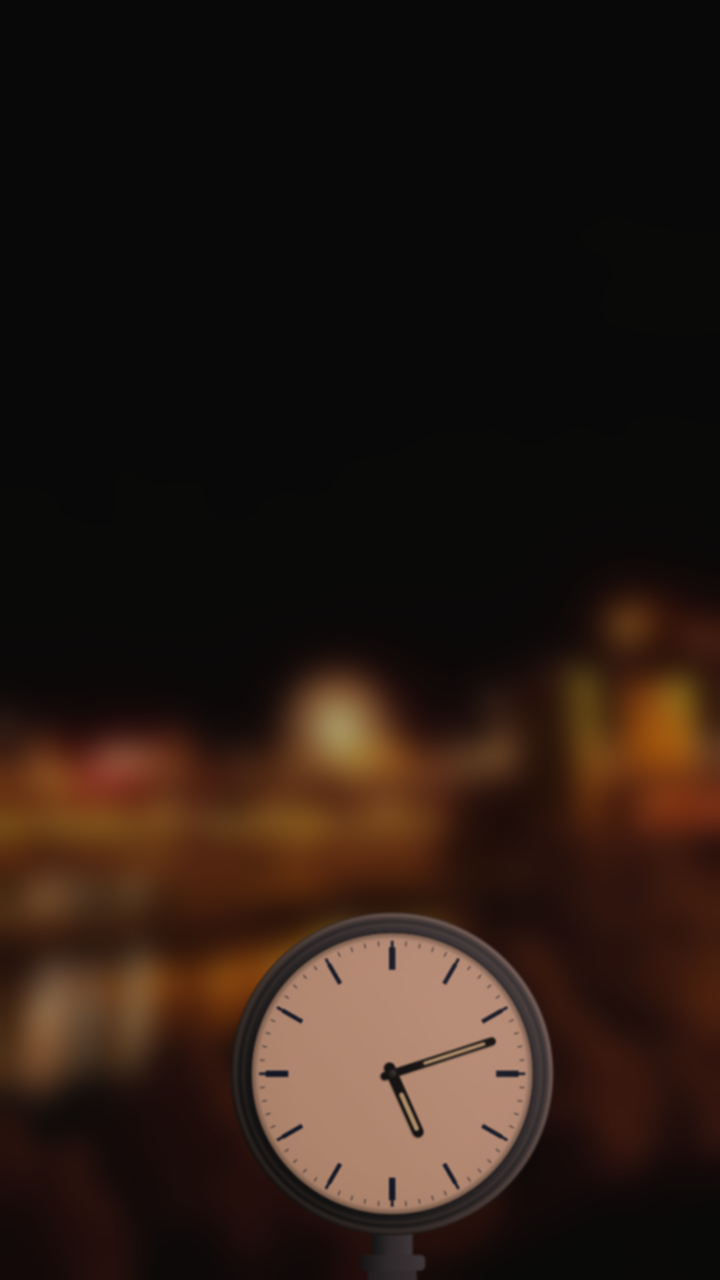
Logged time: 5:12
